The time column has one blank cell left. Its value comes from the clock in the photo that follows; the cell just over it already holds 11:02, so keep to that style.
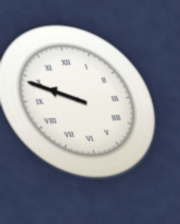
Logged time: 9:49
